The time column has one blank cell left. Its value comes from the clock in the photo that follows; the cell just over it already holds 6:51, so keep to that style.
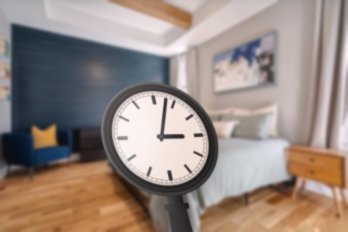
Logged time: 3:03
